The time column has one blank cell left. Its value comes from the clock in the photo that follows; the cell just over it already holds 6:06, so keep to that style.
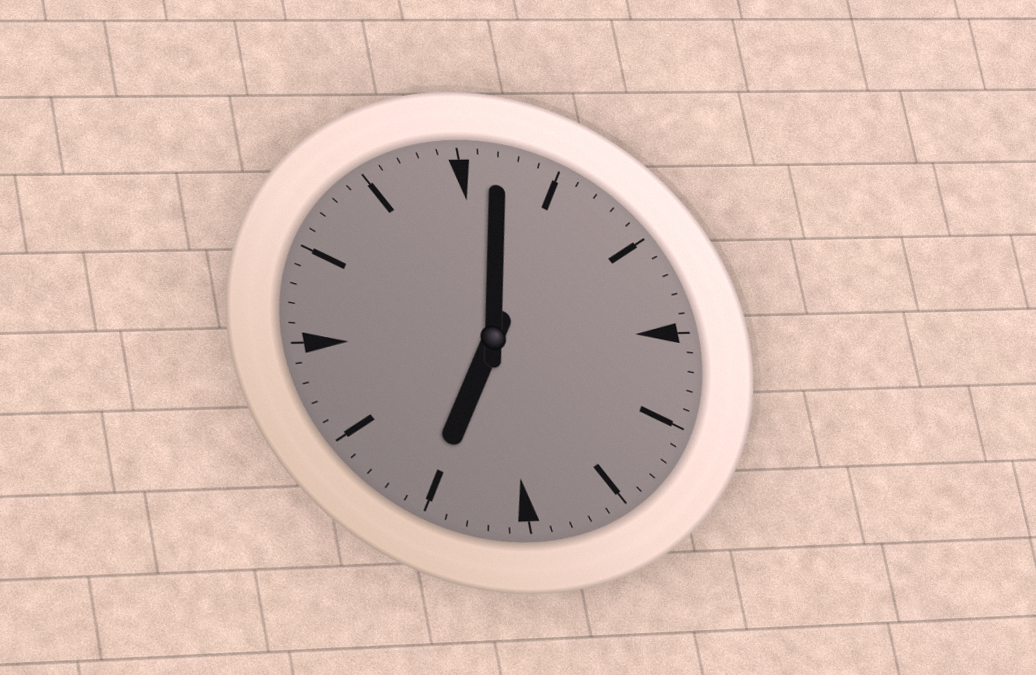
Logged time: 7:02
